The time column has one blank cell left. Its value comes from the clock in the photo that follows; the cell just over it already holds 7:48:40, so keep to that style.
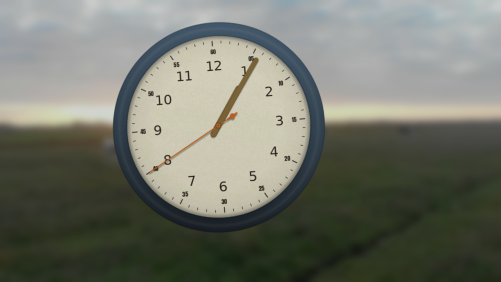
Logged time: 1:05:40
